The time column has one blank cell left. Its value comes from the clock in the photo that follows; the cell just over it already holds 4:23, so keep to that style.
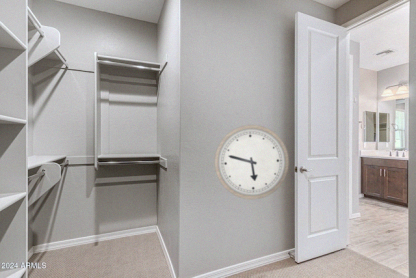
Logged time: 5:48
